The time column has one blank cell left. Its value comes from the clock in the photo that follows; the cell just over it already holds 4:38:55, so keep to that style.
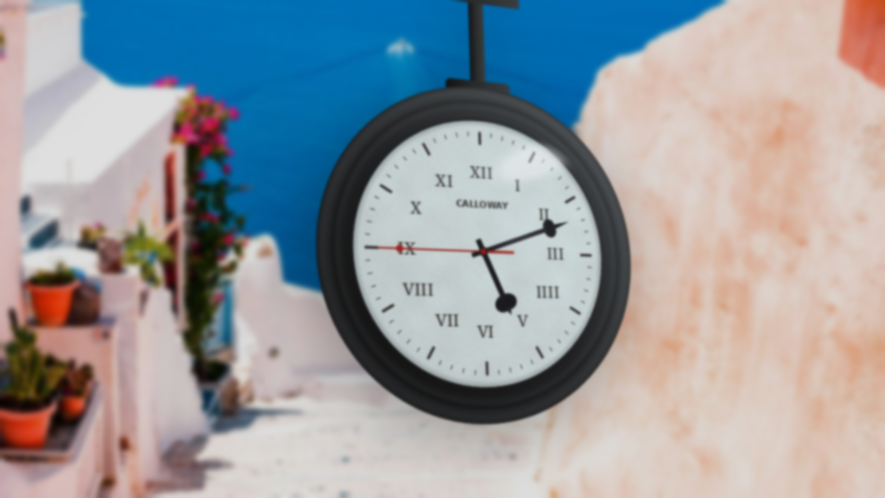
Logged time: 5:11:45
